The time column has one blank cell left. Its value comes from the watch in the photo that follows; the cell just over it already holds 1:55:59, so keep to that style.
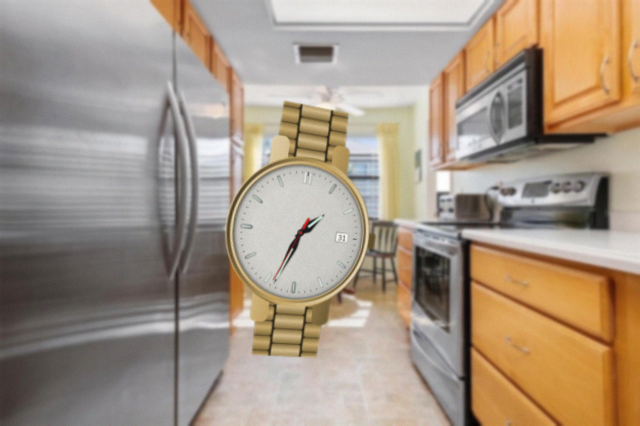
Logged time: 1:33:34
